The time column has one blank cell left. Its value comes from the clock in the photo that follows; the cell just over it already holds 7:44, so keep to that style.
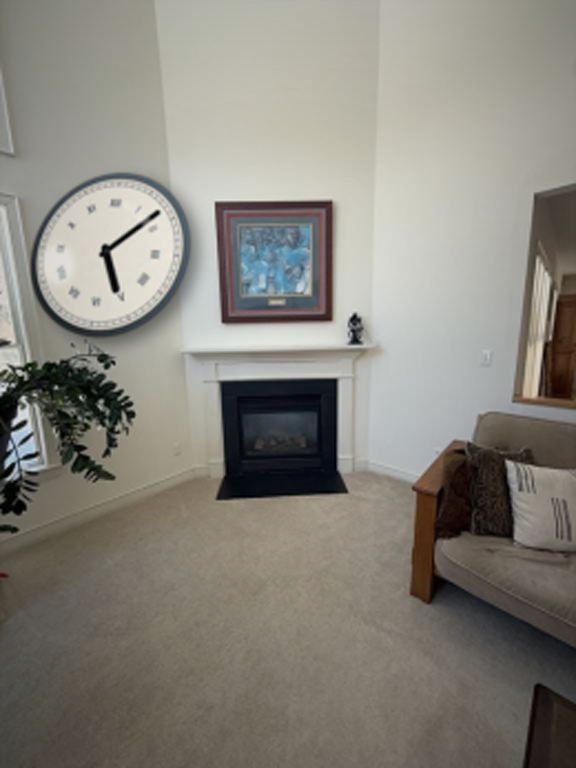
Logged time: 5:08
